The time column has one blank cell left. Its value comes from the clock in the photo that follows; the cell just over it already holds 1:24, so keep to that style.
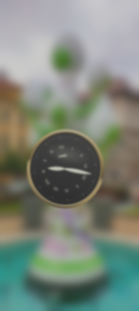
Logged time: 9:18
